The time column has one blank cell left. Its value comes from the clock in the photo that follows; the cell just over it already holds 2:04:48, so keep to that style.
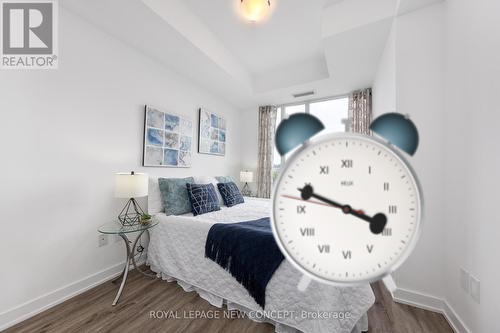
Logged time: 3:48:47
